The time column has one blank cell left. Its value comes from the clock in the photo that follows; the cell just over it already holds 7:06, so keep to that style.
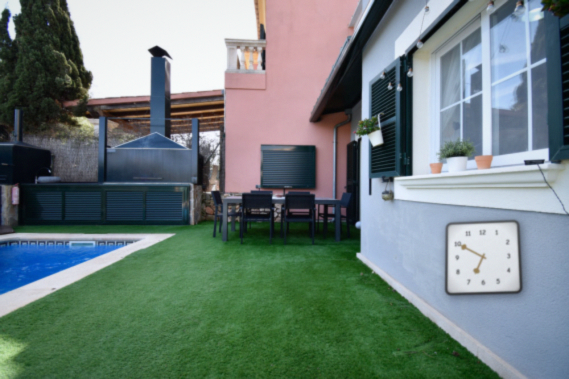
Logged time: 6:50
